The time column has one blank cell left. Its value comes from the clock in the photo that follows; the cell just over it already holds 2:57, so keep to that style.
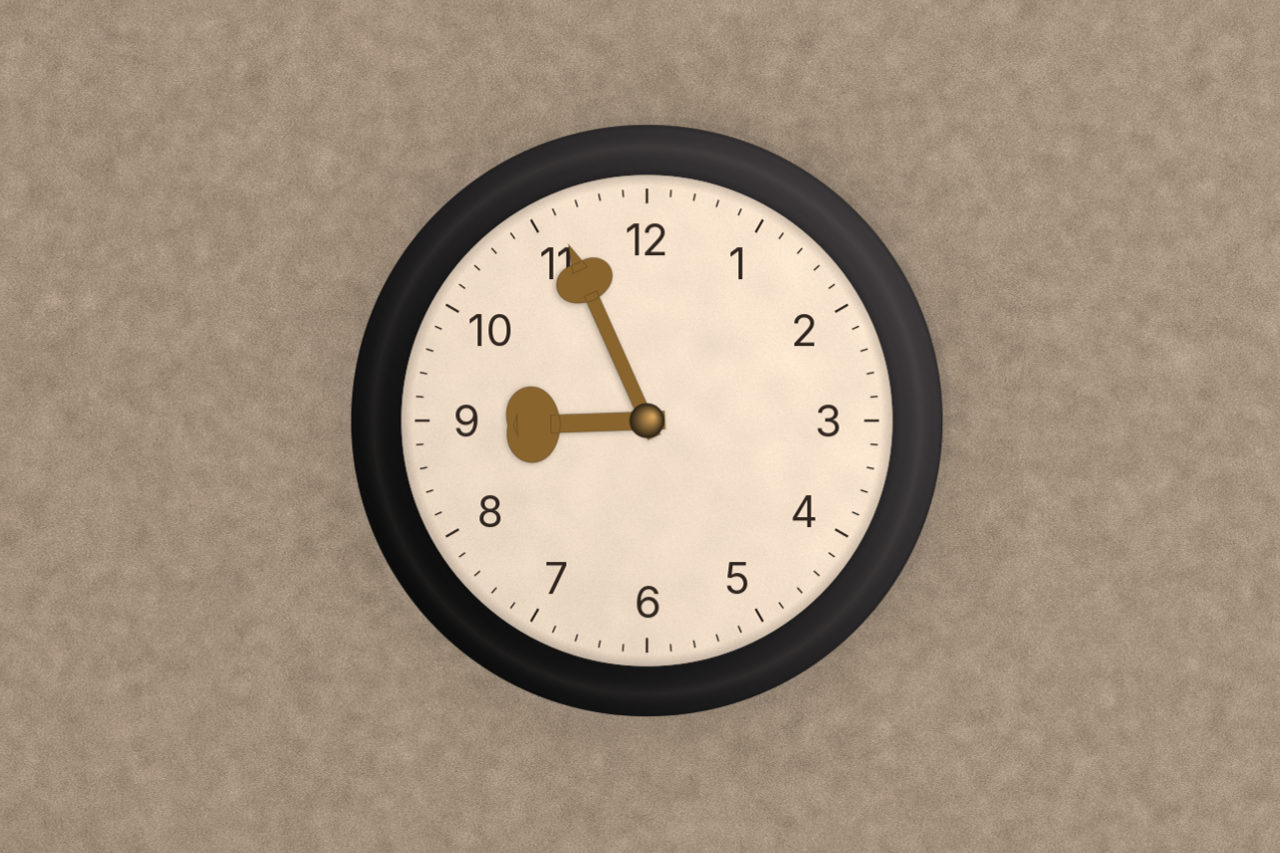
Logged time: 8:56
